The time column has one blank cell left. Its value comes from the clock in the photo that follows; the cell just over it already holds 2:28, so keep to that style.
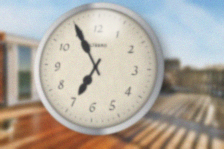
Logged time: 6:55
